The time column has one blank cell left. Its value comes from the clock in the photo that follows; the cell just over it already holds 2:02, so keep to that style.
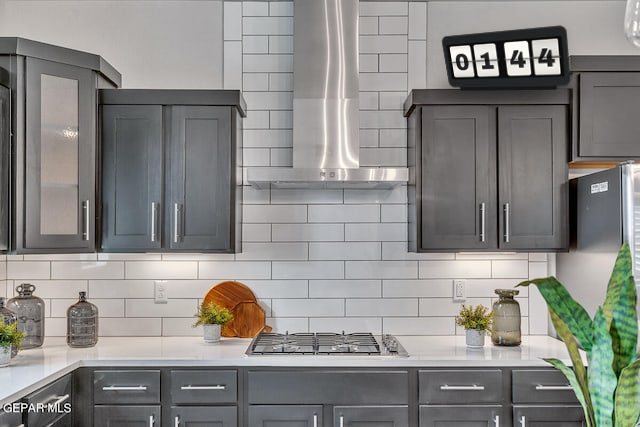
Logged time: 1:44
